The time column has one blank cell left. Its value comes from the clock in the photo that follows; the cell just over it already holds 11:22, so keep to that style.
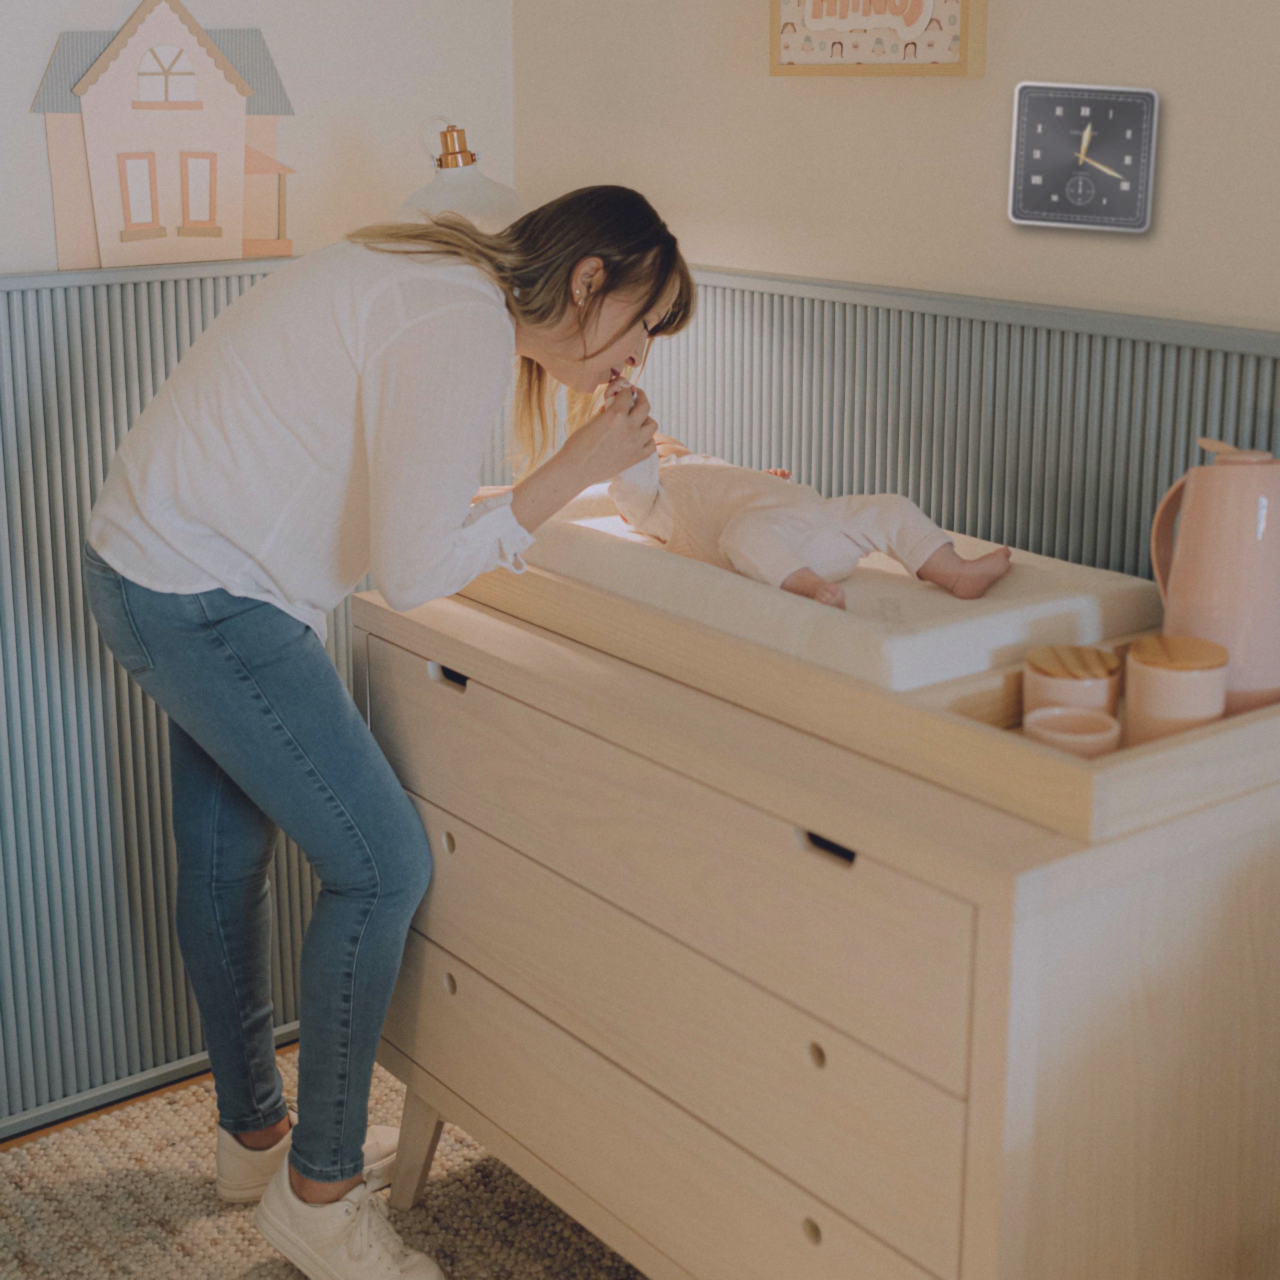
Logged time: 12:19
